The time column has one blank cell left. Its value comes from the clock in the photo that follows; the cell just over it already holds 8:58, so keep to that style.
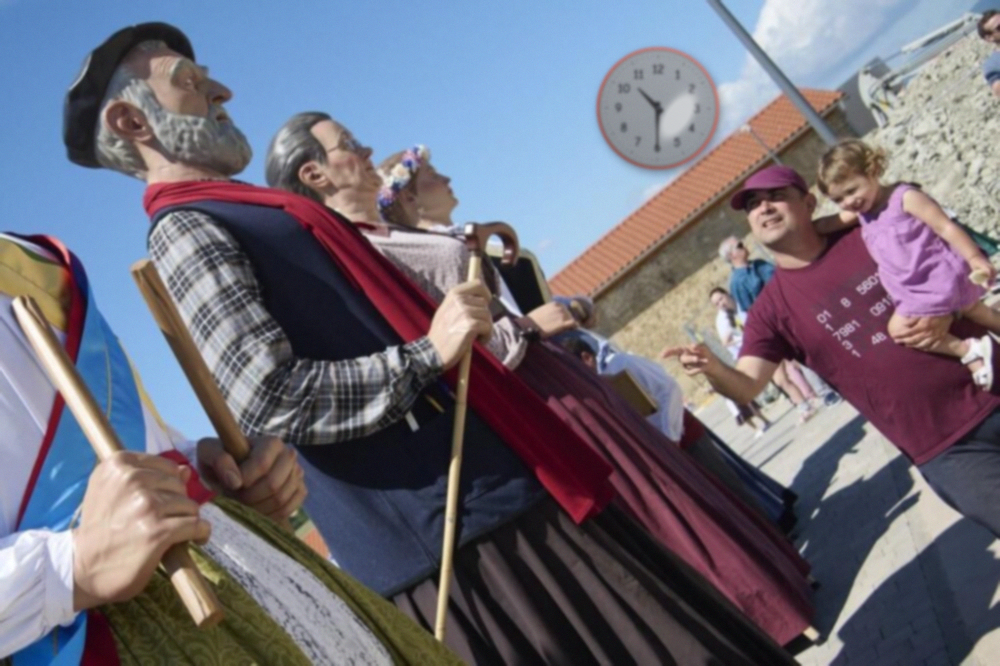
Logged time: 10:30
